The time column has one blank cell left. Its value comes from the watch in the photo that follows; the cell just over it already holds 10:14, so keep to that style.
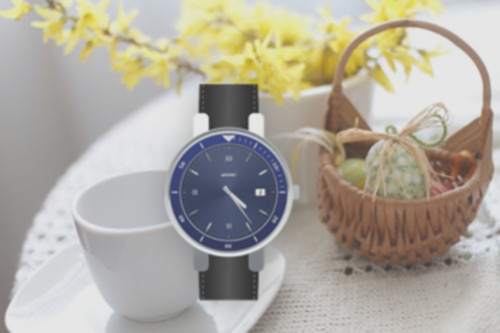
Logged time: 4:24
